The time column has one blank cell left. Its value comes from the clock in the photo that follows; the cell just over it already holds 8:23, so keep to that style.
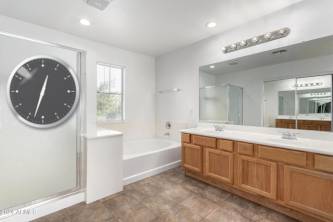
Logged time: 12:33
